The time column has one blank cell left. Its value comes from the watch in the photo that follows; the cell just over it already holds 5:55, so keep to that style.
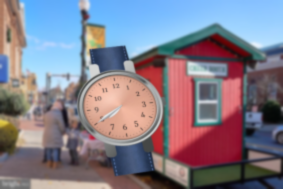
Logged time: 7:40
